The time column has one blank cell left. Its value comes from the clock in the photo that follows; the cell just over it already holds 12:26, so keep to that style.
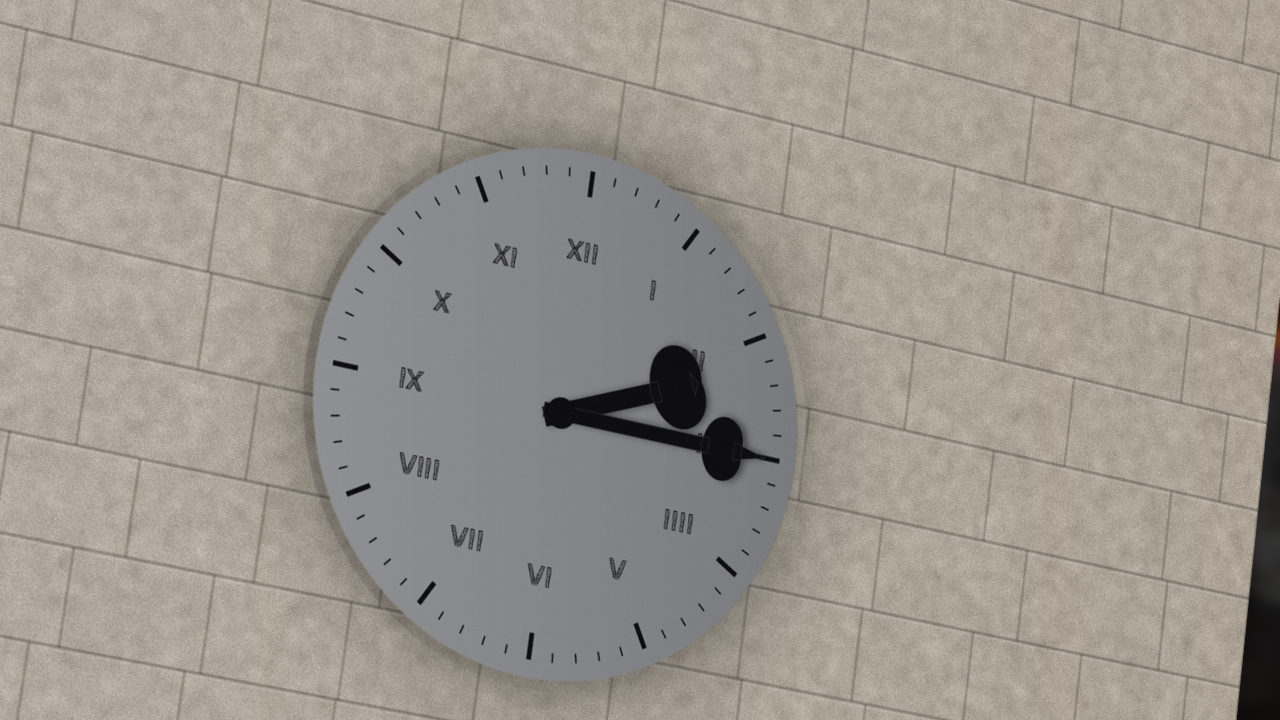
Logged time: 2:15
